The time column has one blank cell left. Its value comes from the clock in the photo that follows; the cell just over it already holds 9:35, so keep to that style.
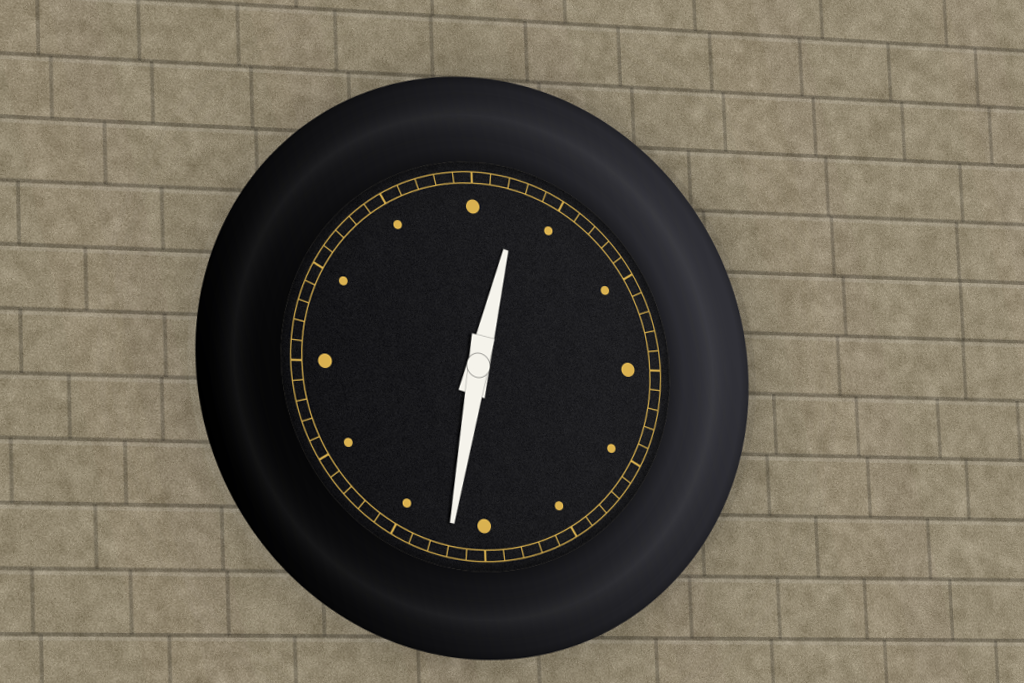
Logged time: 12:32
